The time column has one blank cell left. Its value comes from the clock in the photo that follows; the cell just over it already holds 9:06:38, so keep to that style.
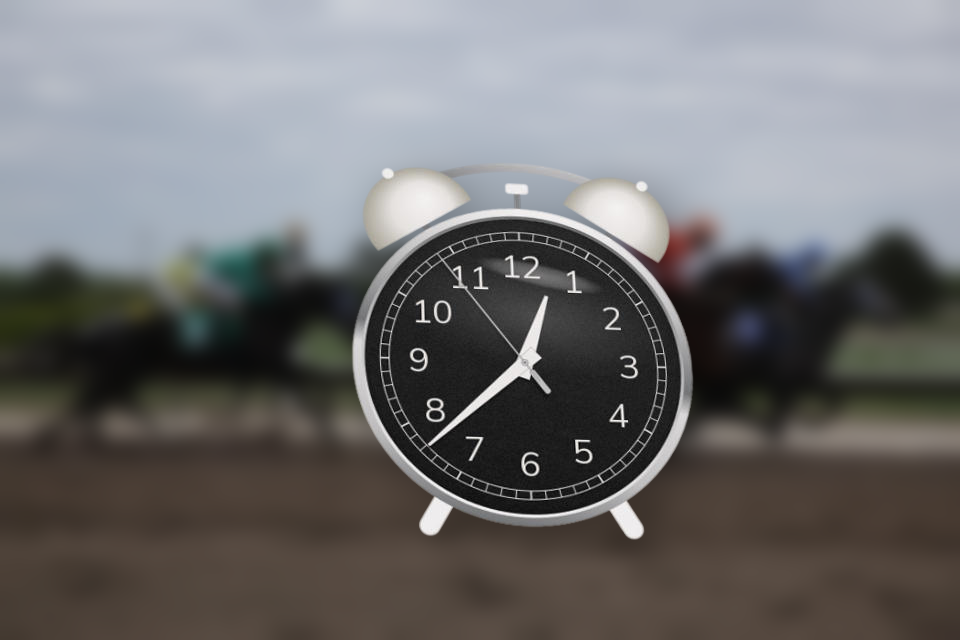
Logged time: 12:37:54
